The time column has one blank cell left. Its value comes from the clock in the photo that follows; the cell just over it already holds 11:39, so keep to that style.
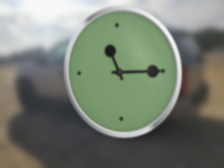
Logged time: 11:15
